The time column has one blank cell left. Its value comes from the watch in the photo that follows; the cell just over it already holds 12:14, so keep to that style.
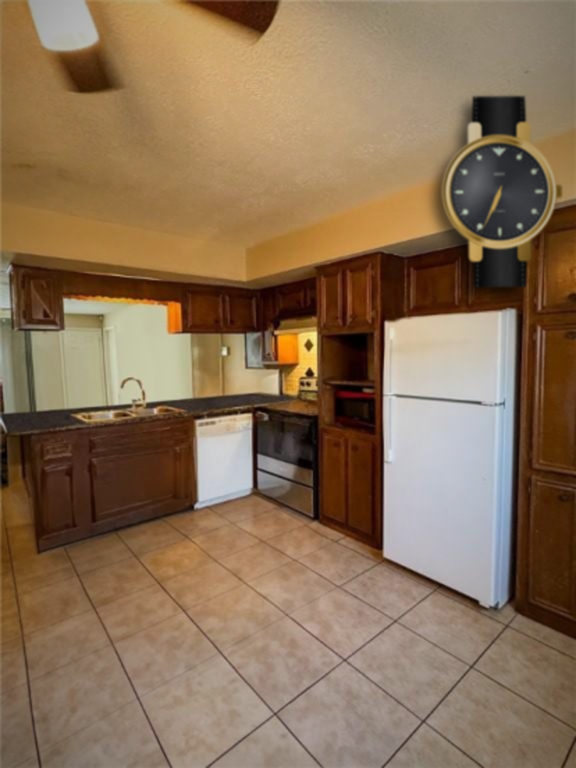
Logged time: 6:34
